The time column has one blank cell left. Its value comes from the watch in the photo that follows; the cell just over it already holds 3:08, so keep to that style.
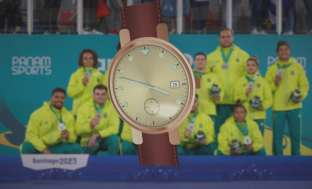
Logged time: 3:48
